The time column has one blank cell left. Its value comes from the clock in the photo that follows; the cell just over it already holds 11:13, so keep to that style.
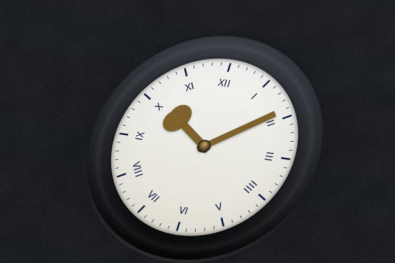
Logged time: 10:09
